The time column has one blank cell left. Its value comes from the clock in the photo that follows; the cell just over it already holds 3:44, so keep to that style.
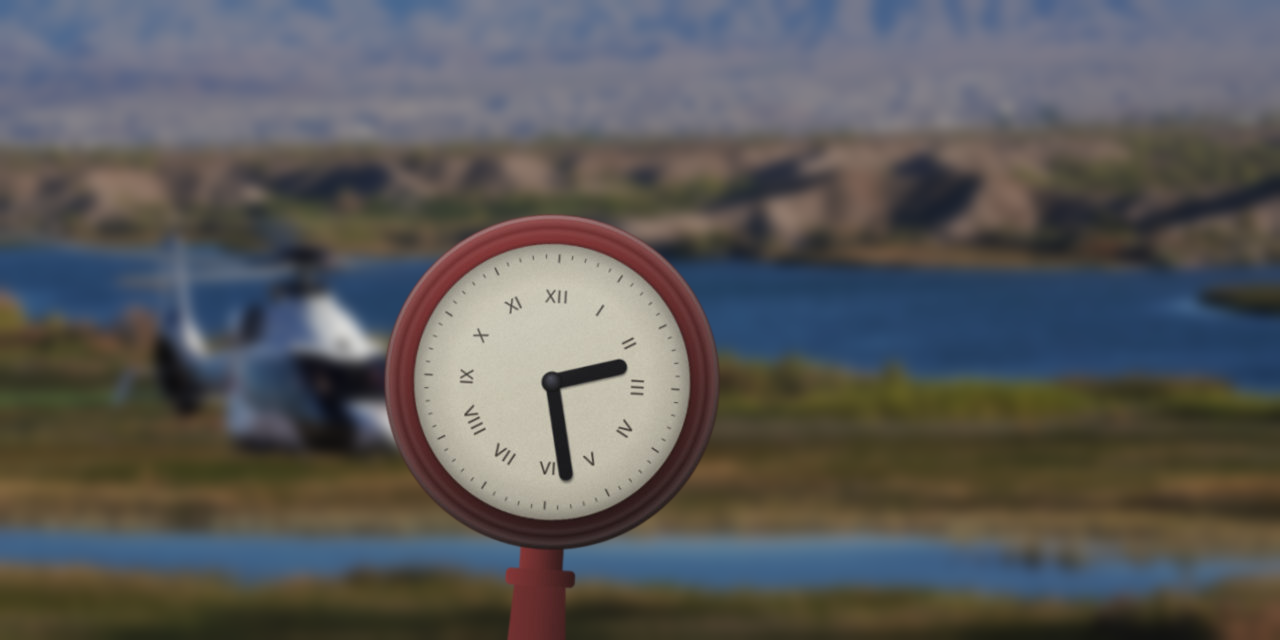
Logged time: 2:28
